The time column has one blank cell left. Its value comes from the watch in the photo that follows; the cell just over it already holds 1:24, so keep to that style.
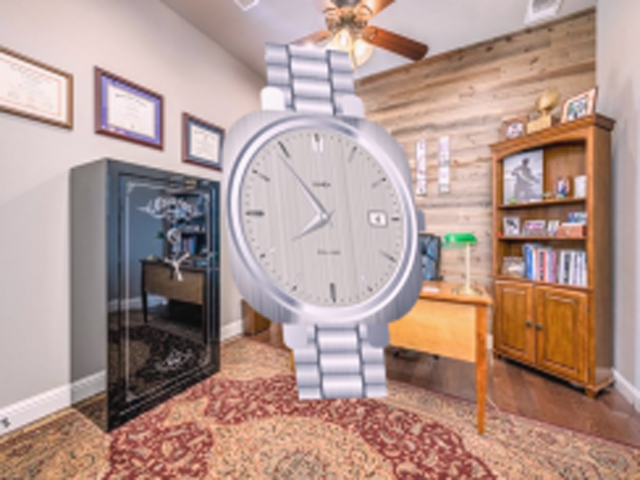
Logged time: 7:54
